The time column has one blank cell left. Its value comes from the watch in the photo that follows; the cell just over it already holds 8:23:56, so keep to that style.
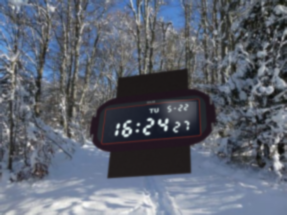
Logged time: 16:24:27
